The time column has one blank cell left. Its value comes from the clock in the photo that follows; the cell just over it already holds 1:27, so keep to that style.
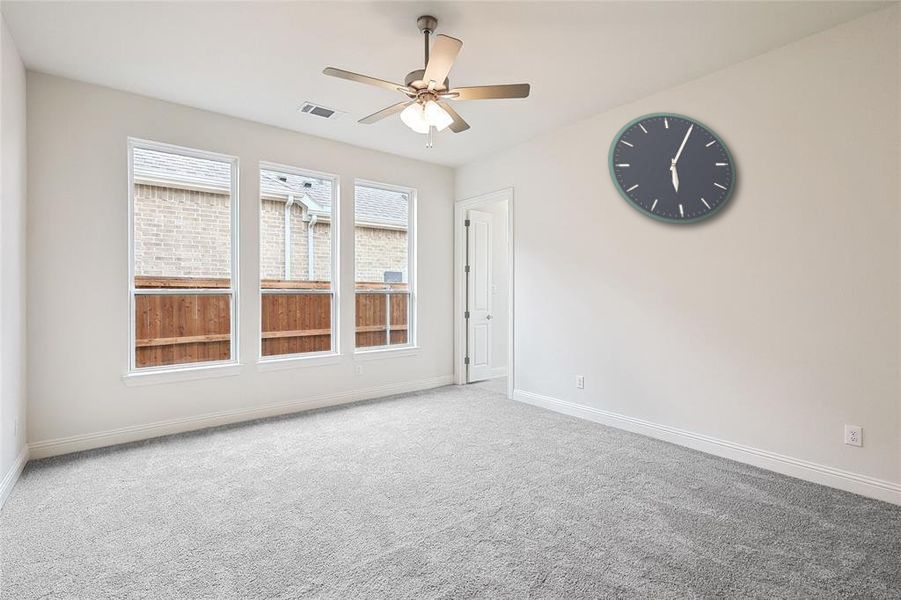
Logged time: 6:05
